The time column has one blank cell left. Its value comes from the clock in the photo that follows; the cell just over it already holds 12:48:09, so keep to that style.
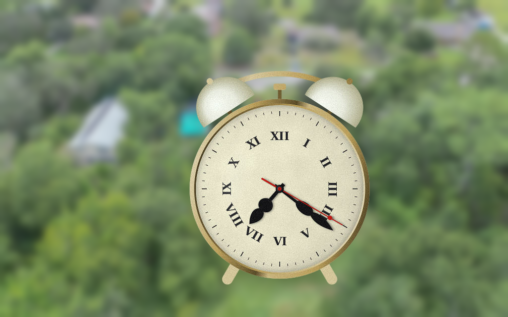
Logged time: 7:21:20
